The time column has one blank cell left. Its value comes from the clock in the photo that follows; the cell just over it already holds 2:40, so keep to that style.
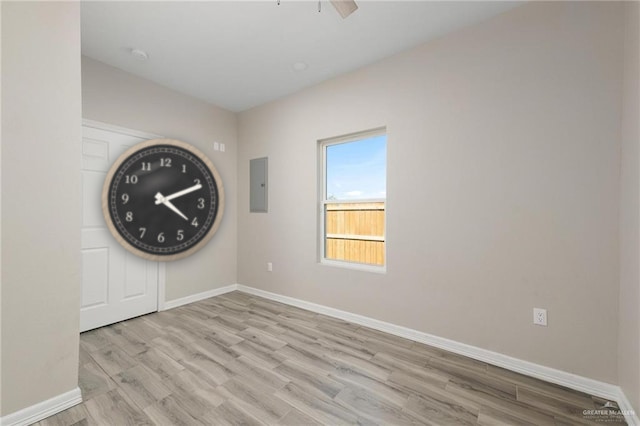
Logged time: 4:11
